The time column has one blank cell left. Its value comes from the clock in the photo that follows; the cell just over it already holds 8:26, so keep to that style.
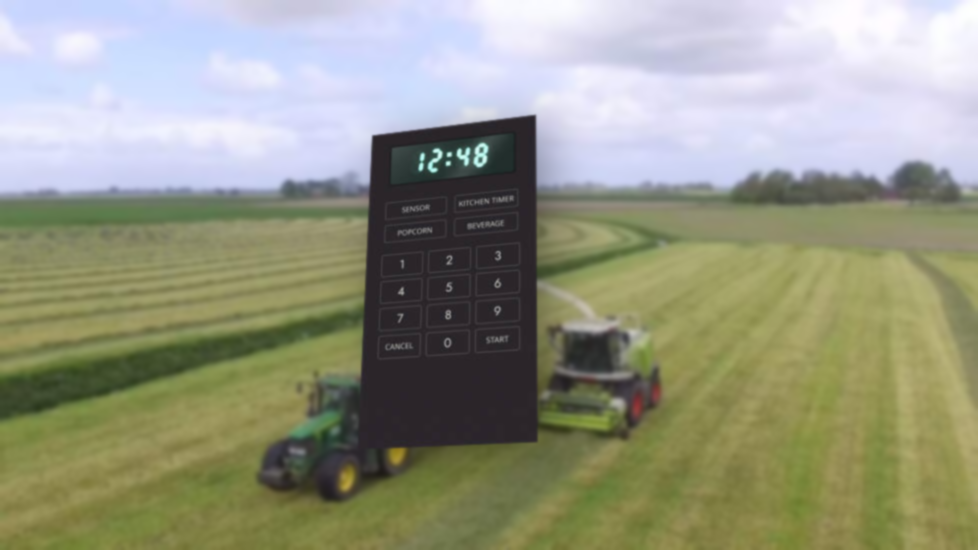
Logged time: 12:48
